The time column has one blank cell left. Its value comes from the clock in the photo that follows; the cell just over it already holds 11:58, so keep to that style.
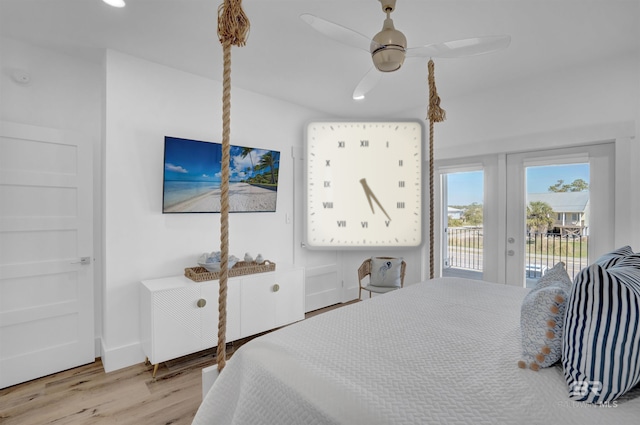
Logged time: 5:24
